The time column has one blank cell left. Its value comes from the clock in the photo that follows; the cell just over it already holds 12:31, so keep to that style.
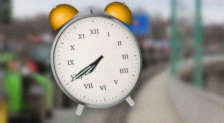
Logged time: 7:40
